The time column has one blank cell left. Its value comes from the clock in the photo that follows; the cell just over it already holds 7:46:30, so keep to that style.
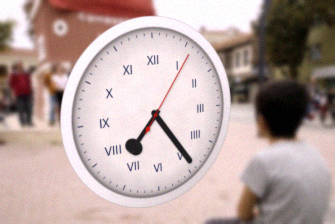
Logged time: 7:24:06
